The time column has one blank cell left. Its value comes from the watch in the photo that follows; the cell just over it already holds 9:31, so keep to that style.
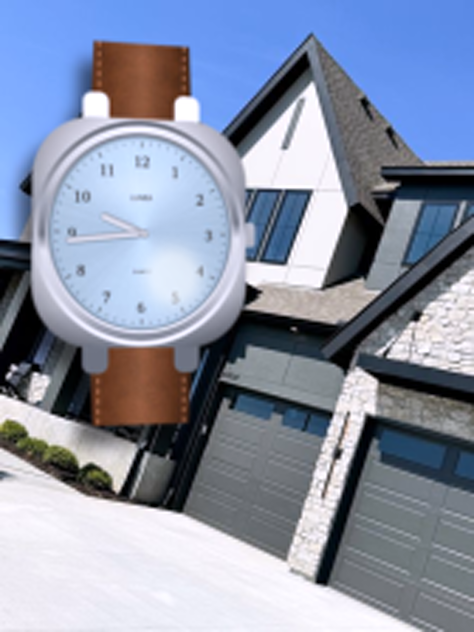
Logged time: 9:44
